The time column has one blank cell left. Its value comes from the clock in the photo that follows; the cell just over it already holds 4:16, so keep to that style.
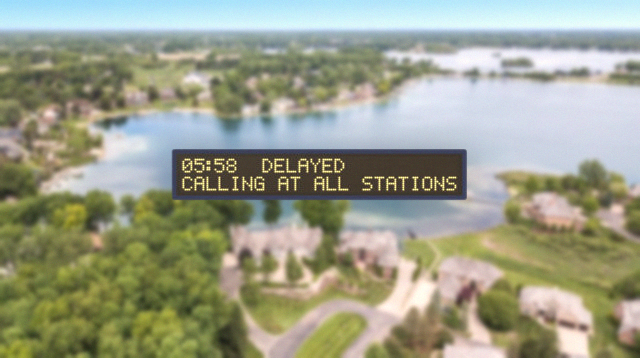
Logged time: 5:58
